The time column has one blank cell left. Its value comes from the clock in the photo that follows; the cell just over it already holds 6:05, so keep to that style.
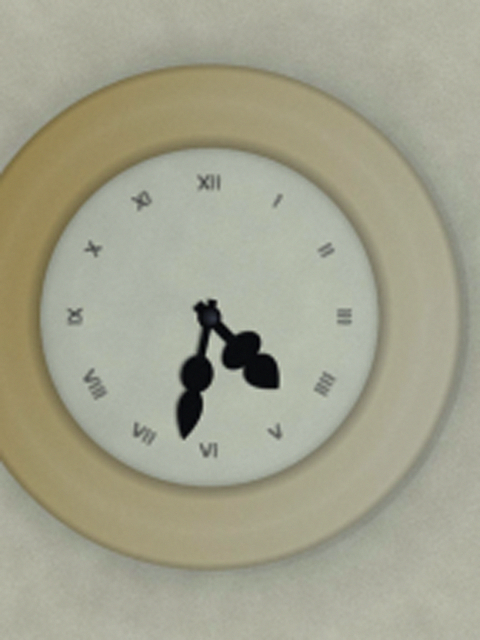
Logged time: 4:32
